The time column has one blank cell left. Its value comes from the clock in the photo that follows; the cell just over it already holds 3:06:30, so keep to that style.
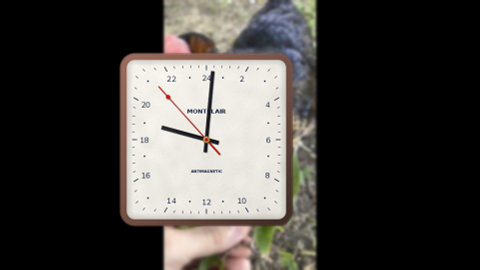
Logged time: 19:00:53
